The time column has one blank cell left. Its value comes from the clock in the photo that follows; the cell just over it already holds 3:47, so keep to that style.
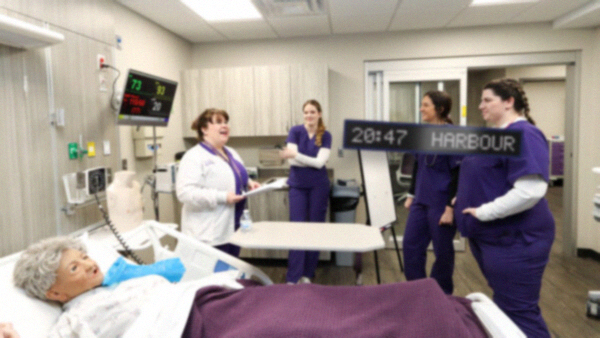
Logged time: 20:47
